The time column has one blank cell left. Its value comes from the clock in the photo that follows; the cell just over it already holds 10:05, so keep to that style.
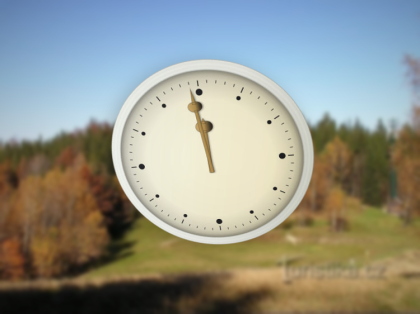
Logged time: 11:59
